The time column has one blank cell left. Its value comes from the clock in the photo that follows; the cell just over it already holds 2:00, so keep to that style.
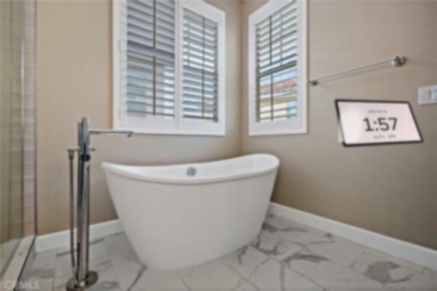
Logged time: 1:57
